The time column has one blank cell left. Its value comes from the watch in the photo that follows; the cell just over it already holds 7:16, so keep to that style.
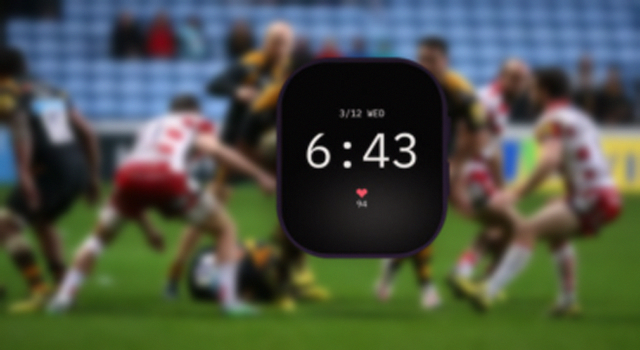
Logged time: 6:43
